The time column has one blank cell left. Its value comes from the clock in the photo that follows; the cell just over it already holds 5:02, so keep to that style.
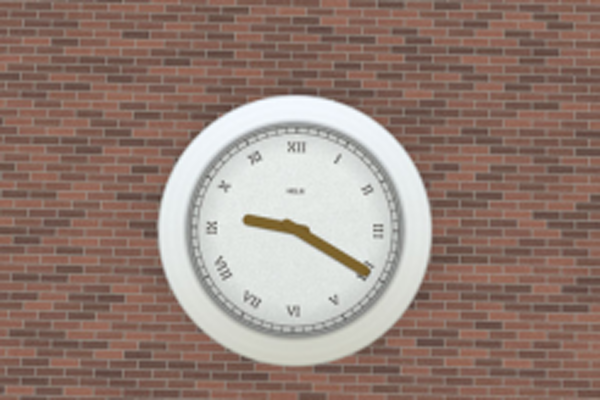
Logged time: 9:20
